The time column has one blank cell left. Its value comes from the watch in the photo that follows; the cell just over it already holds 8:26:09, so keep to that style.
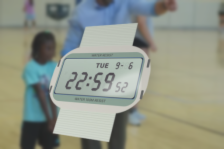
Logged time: 22:59:52
